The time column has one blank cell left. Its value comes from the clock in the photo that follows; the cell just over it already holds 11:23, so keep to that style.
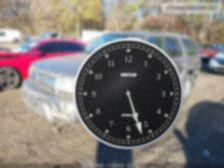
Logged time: 5:27
